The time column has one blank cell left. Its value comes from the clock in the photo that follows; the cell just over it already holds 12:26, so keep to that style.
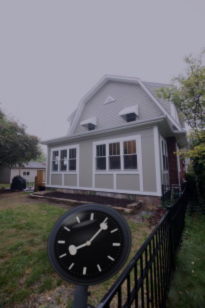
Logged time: 8:06
